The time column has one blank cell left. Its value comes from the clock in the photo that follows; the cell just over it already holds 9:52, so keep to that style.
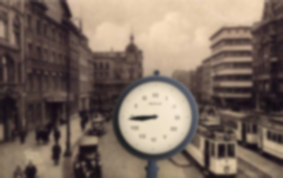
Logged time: 8:44
